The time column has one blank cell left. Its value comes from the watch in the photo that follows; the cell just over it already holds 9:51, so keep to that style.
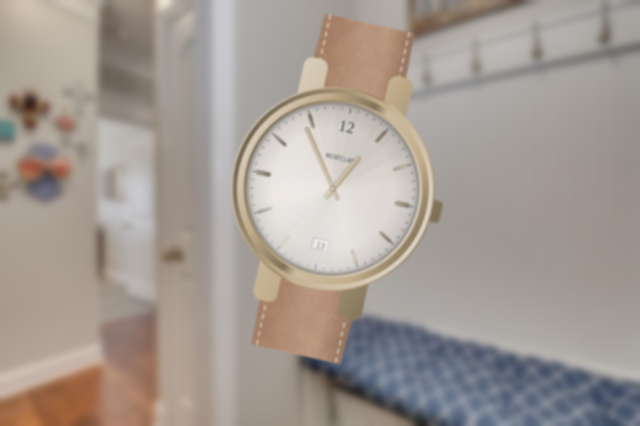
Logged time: 12:54
